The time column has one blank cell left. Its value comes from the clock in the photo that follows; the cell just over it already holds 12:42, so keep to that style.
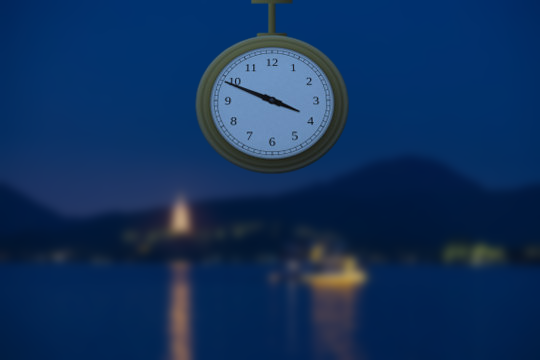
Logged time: 3:49
